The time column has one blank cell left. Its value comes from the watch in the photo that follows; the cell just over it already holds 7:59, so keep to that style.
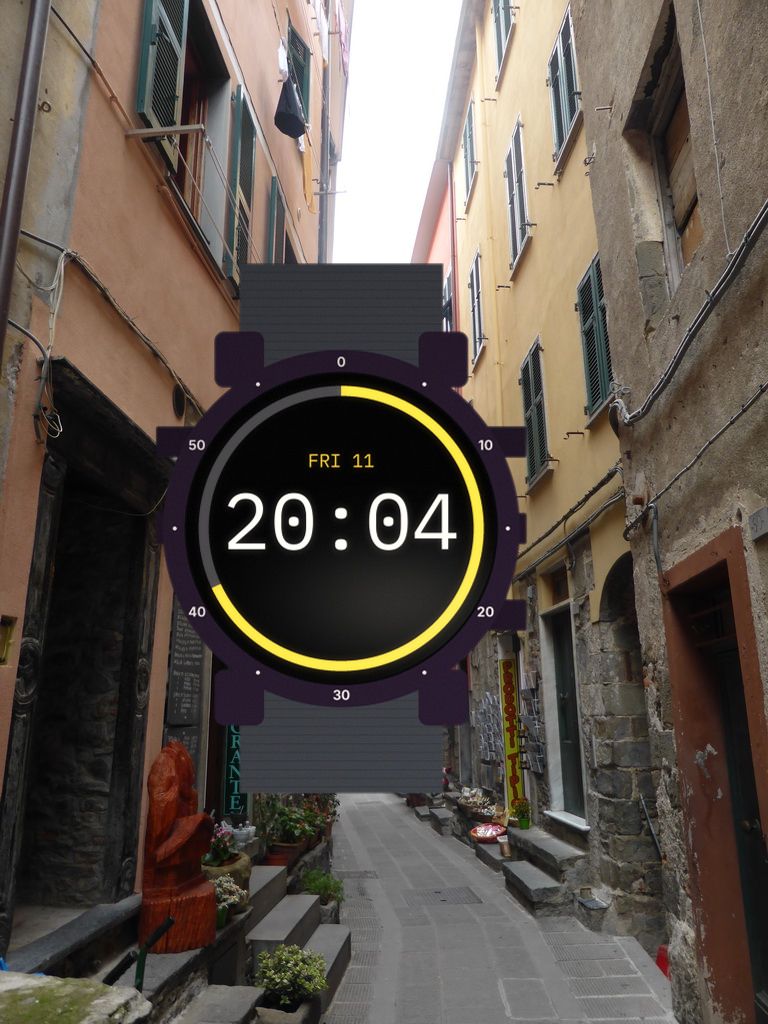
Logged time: 20:04
